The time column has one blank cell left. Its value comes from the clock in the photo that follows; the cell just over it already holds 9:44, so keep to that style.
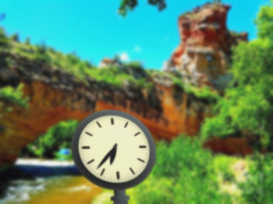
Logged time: 6:37
